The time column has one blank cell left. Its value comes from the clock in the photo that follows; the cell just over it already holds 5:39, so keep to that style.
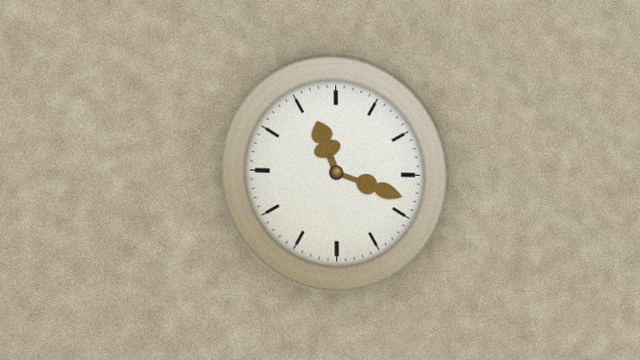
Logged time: 11:18
